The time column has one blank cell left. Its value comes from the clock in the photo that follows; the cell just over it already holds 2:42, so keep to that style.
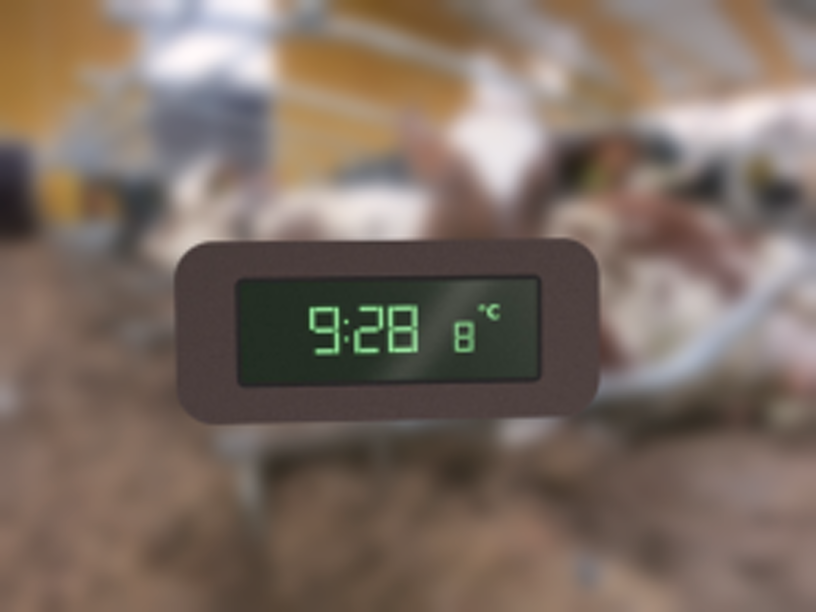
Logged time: 9:28
